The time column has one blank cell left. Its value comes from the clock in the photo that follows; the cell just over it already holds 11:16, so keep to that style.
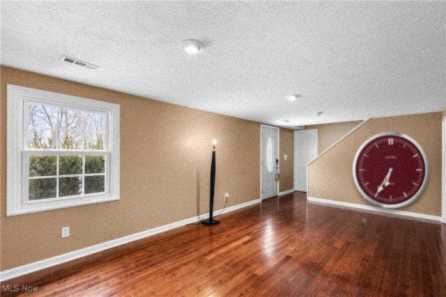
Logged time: 6:35
